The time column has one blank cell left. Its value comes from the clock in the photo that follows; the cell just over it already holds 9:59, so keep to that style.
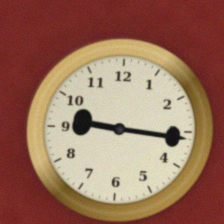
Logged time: 9:16
